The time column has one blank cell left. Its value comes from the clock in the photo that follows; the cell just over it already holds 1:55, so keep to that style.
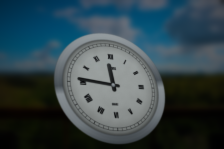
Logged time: 11:46
